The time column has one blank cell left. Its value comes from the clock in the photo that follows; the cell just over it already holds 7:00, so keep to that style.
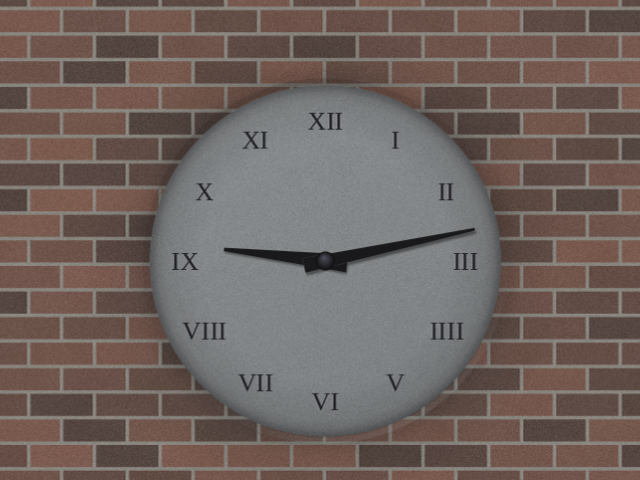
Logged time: 9:13
